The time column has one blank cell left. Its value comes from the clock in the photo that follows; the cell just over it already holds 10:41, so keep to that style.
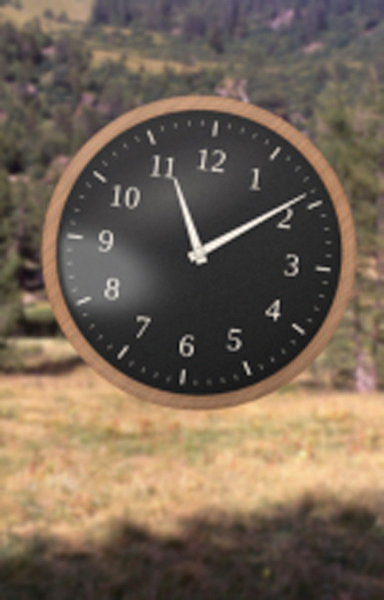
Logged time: 11:09
